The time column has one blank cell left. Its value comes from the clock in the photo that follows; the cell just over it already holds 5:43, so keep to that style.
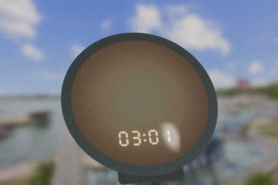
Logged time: 3:01
